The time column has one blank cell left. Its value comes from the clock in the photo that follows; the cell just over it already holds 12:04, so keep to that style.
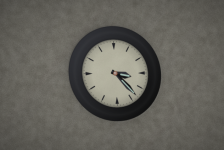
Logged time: 3:23
